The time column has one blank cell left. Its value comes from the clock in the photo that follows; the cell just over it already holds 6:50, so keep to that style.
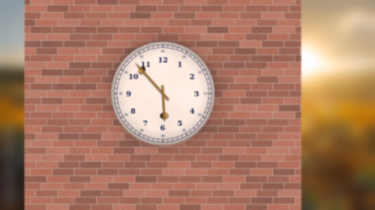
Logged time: 5:53
